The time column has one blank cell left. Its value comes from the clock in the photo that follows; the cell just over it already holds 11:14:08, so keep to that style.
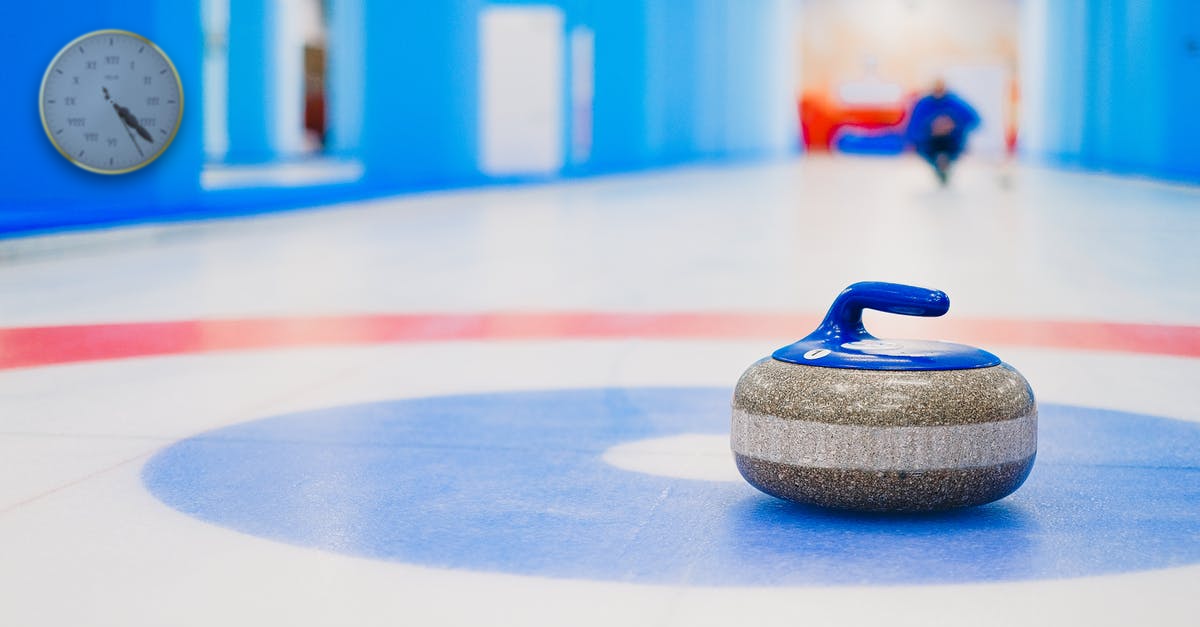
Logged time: 4:22:25
